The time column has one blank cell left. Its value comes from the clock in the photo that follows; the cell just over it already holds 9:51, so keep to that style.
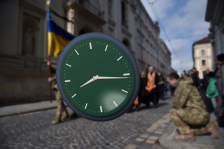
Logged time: 8:16
